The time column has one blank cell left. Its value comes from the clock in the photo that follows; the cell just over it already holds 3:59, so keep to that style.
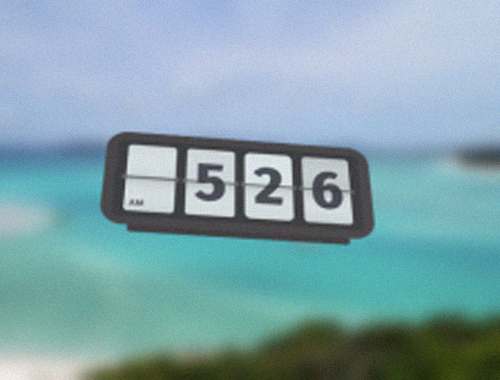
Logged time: 5:26
